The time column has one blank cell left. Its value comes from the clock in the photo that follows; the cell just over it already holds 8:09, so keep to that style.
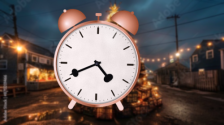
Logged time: 4:41
